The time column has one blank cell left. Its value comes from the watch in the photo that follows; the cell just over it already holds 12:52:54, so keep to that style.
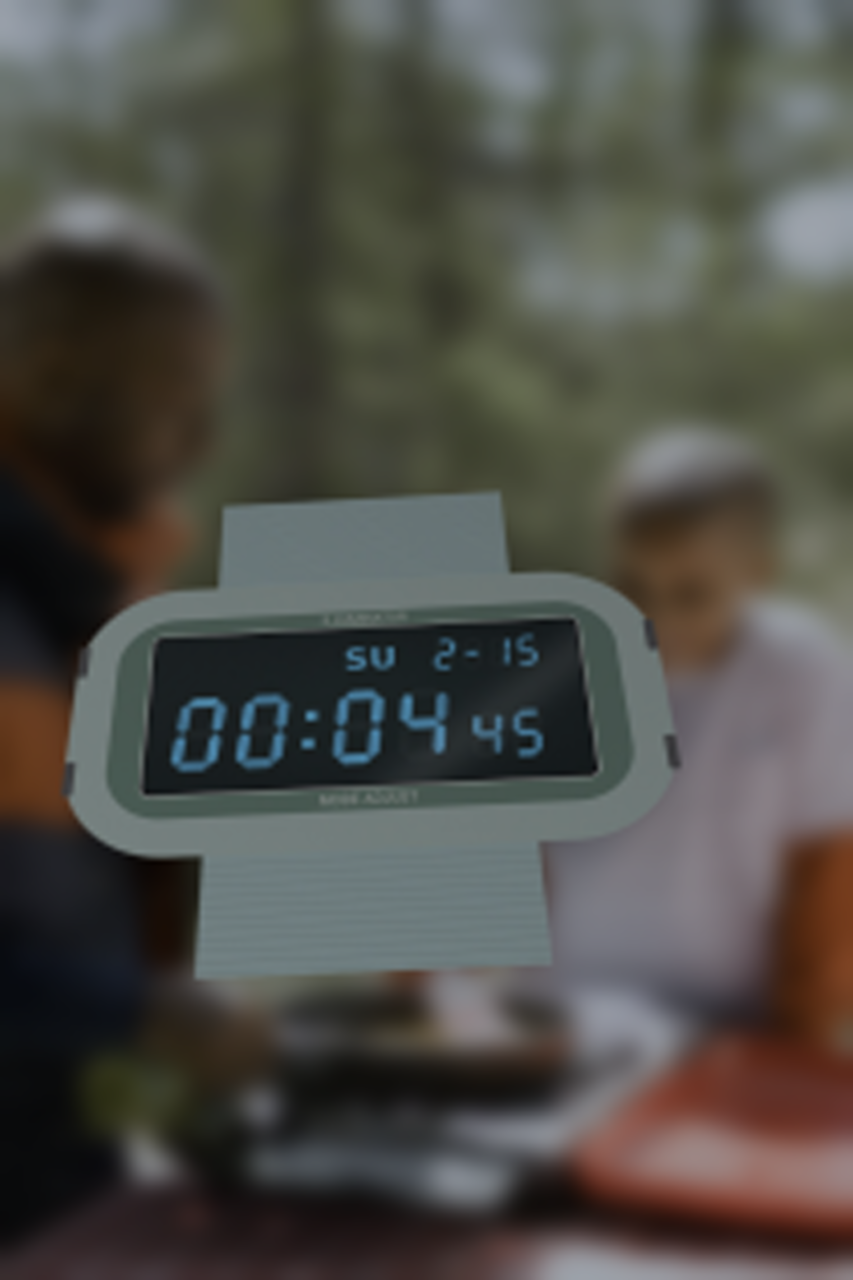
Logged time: 0:04:45
